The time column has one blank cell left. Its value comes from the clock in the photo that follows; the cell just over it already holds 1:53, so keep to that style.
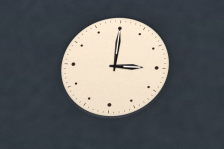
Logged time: 3:00
